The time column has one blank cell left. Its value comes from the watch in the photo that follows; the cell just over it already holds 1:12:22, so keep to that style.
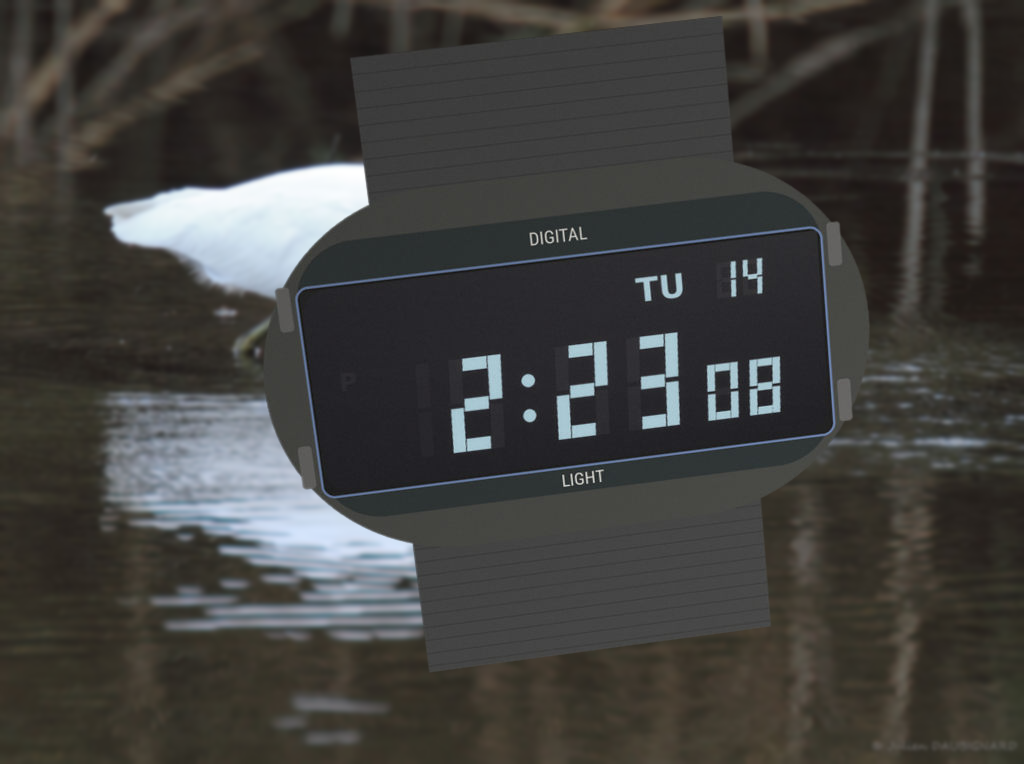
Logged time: 2:23:08
